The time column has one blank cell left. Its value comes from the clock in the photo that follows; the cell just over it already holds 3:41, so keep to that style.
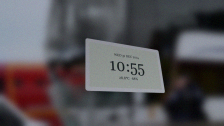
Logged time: 10:55
